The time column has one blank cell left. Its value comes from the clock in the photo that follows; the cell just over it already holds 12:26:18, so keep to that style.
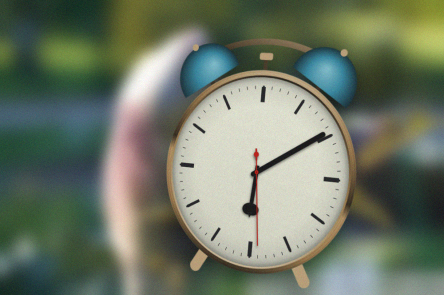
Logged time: 6:09:29
